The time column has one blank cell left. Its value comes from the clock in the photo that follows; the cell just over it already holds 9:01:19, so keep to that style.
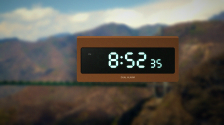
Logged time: 8:52:35
